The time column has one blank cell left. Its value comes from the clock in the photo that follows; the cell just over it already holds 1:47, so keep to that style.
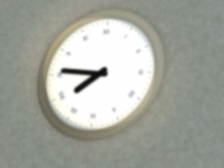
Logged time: 7:46
